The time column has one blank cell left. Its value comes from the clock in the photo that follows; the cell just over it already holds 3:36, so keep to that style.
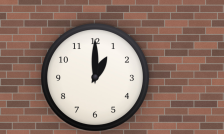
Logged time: 1:00
